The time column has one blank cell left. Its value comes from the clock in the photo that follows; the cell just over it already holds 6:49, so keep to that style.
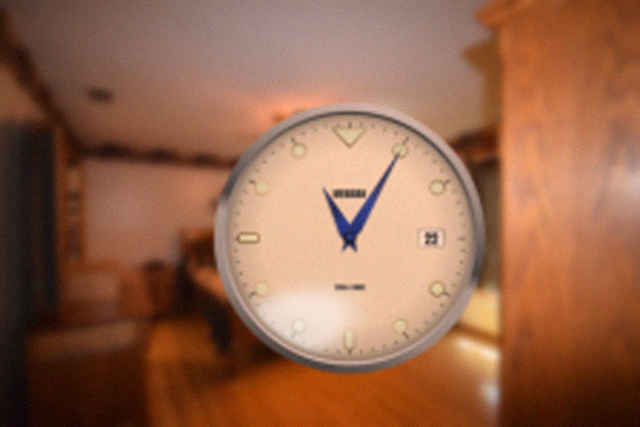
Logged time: 11:05
